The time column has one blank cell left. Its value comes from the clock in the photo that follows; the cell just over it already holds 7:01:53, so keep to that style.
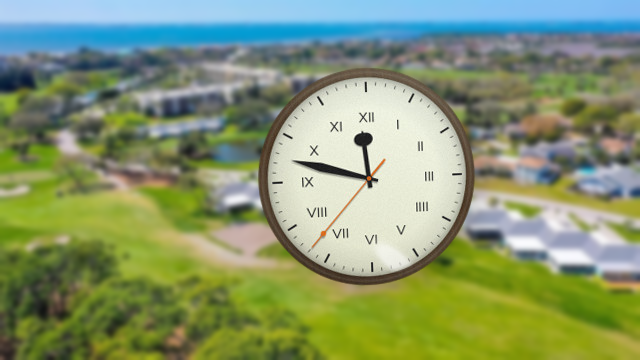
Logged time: 11:47:37
